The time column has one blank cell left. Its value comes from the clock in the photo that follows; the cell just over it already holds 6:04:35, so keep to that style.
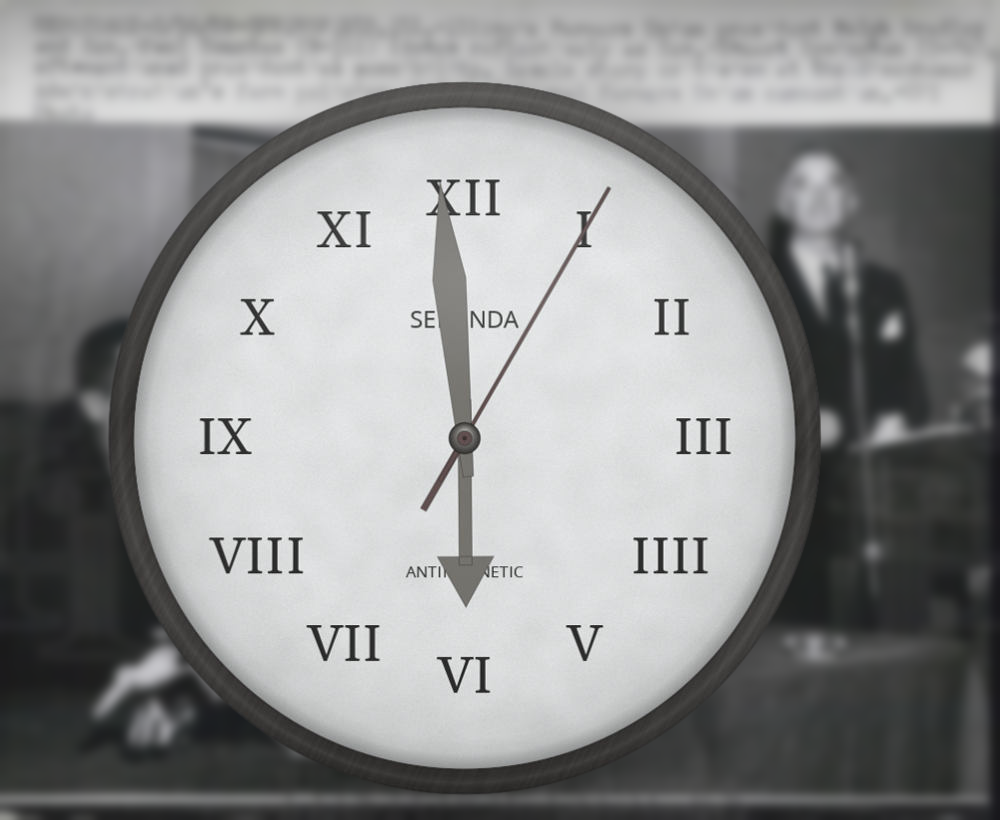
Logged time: 5:59:05
